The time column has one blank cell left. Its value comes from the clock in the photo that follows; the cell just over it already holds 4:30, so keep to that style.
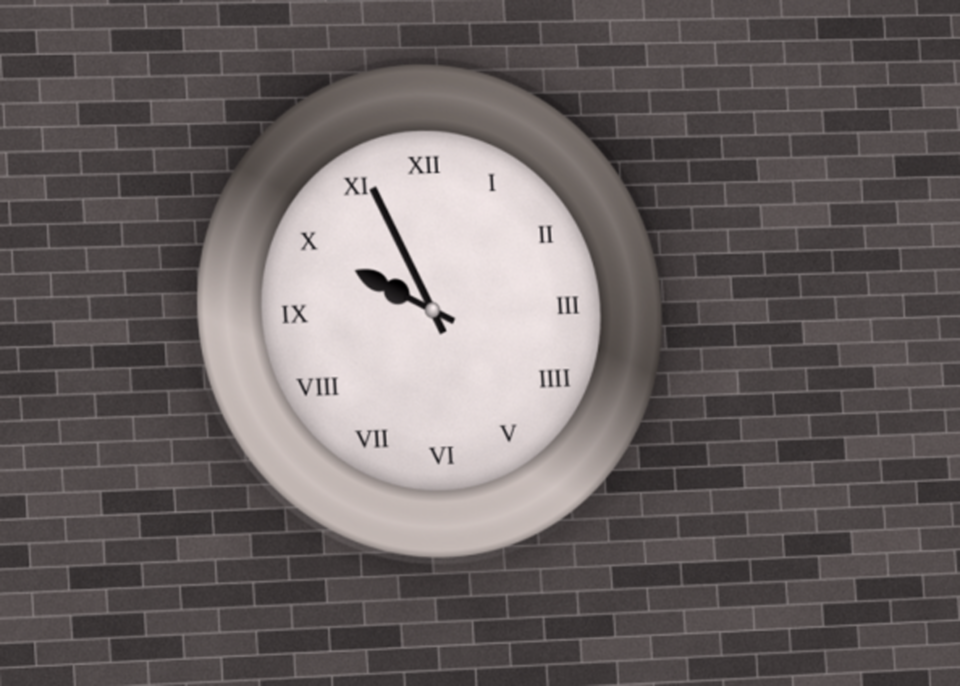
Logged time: 9:56
